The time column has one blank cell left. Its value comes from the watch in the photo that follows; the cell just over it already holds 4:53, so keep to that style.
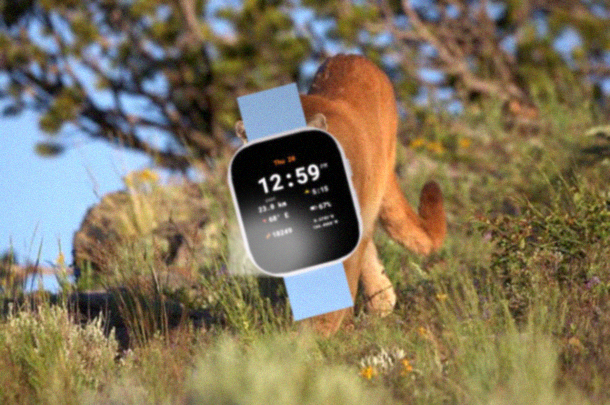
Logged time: 12:59
